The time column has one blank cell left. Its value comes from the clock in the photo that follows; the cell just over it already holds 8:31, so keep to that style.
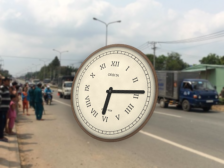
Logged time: 6:14
